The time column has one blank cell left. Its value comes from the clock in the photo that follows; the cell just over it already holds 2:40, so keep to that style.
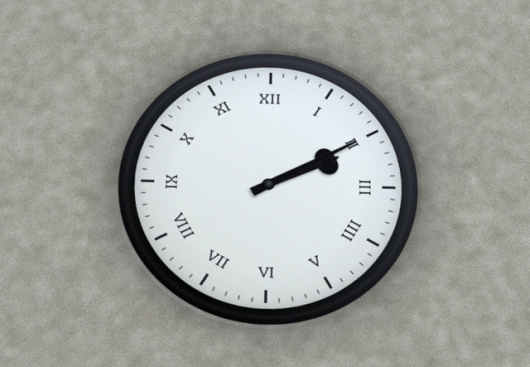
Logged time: 2:10
